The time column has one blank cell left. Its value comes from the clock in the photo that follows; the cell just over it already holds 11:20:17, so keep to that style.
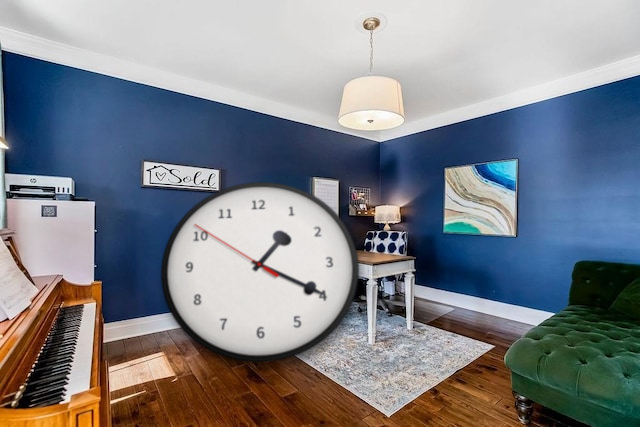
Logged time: 1:19:51
